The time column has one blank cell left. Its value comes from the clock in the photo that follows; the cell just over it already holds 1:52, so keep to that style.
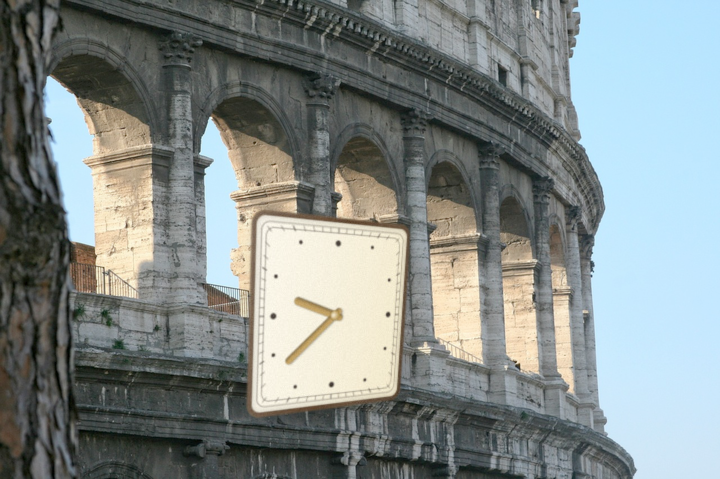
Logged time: 9:38
